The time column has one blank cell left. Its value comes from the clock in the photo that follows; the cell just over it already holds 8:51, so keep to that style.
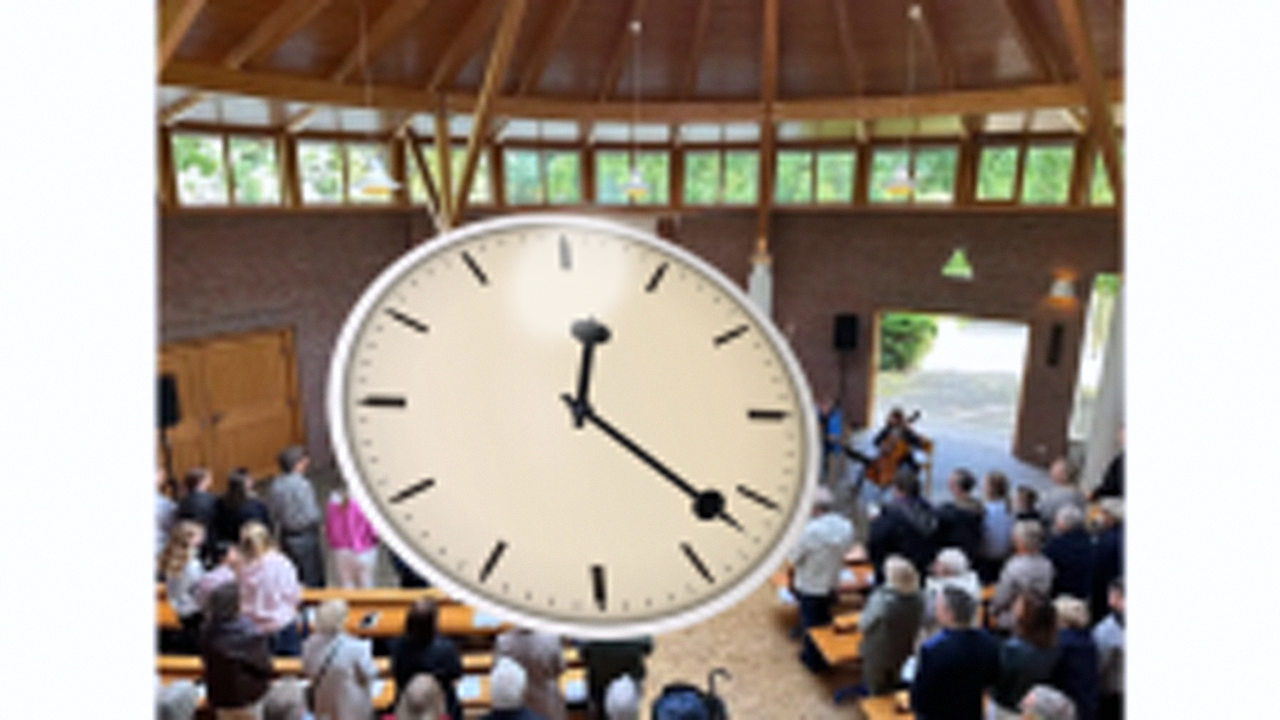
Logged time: 12:22
